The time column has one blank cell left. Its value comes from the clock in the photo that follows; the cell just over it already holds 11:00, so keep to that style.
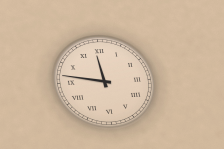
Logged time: 11:47
